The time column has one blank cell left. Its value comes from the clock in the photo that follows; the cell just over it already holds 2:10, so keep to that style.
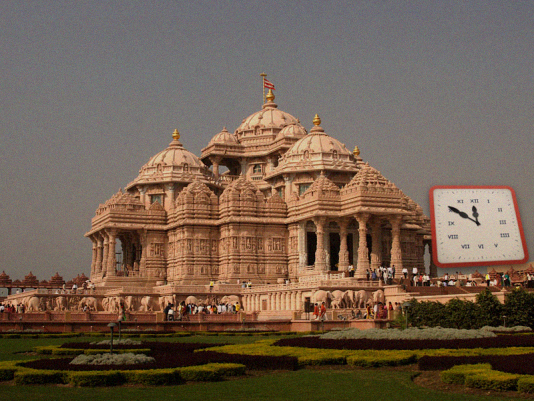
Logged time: 11:51
